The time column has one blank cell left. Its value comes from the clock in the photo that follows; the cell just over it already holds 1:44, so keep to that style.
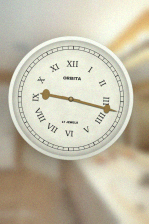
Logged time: 9:17
